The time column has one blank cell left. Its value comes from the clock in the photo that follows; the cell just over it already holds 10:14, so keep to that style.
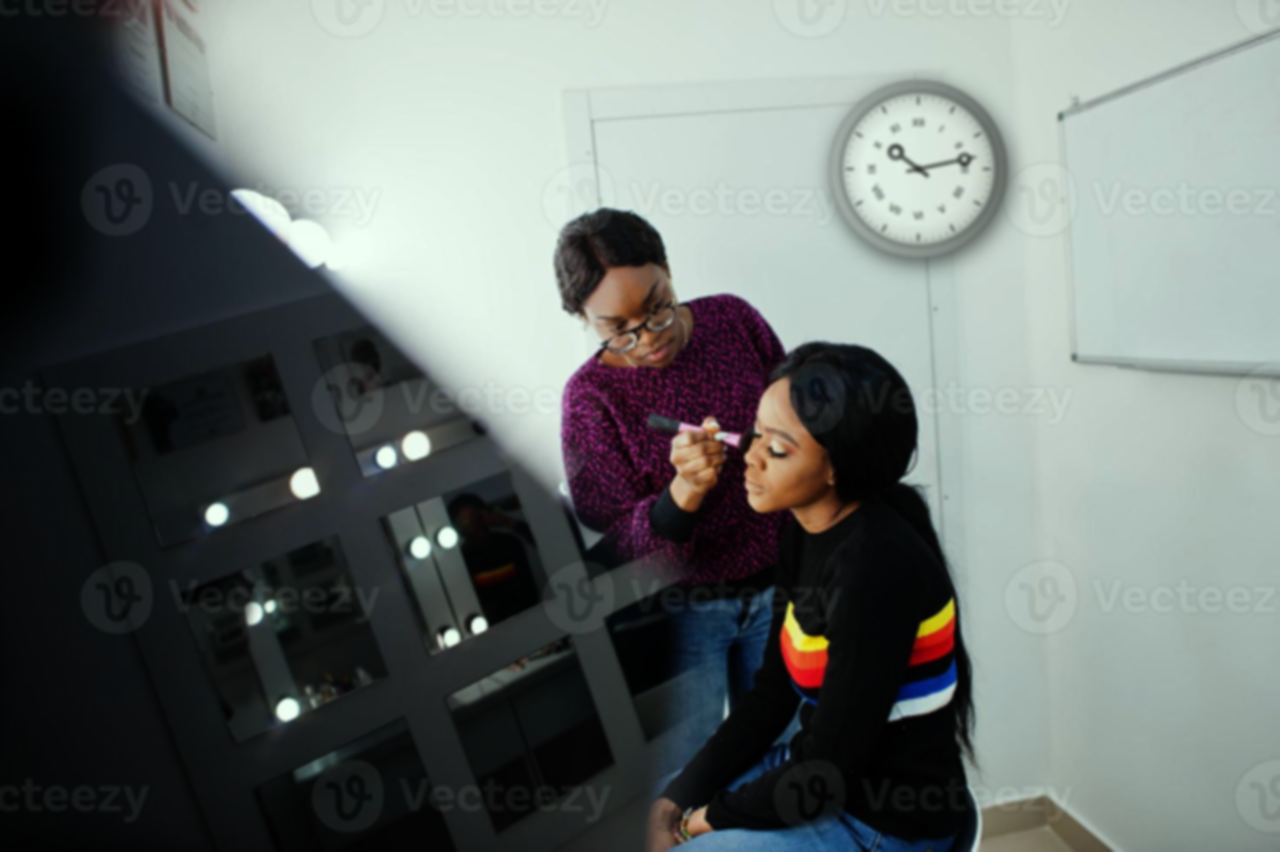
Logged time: 10:13
